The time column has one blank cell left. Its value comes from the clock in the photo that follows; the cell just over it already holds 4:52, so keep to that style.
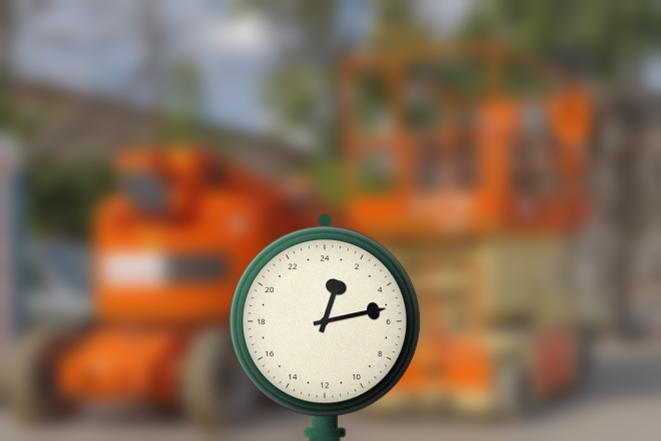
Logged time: 1:13
